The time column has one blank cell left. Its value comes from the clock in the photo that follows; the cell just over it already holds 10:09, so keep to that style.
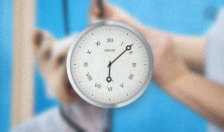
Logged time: 6:08
